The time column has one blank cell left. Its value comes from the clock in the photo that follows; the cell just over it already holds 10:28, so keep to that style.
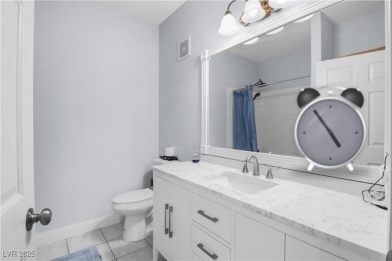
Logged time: 4:54
